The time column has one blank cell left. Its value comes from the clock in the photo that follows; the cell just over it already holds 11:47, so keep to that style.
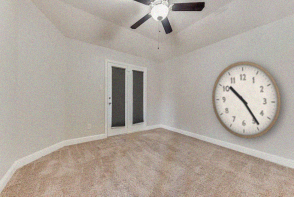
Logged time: 10:24
